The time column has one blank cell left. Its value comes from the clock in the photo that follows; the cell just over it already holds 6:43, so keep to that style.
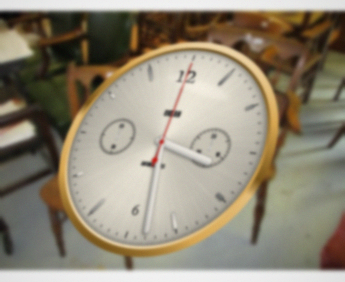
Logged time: 3:28
